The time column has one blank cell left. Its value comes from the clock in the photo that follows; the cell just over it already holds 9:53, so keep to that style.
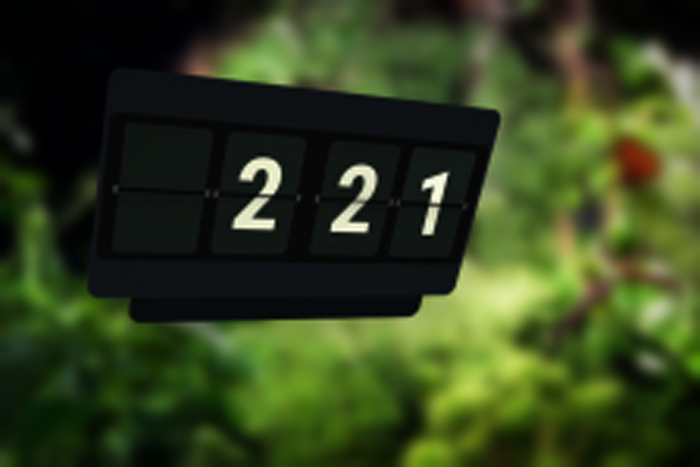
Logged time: 2:21
